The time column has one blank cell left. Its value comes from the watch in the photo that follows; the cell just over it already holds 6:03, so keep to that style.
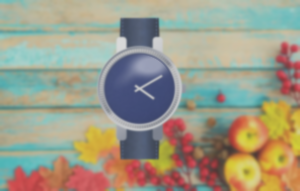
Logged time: 4:10
